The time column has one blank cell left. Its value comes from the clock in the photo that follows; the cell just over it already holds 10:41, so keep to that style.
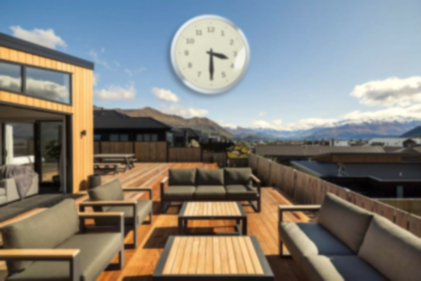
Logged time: 3:30
